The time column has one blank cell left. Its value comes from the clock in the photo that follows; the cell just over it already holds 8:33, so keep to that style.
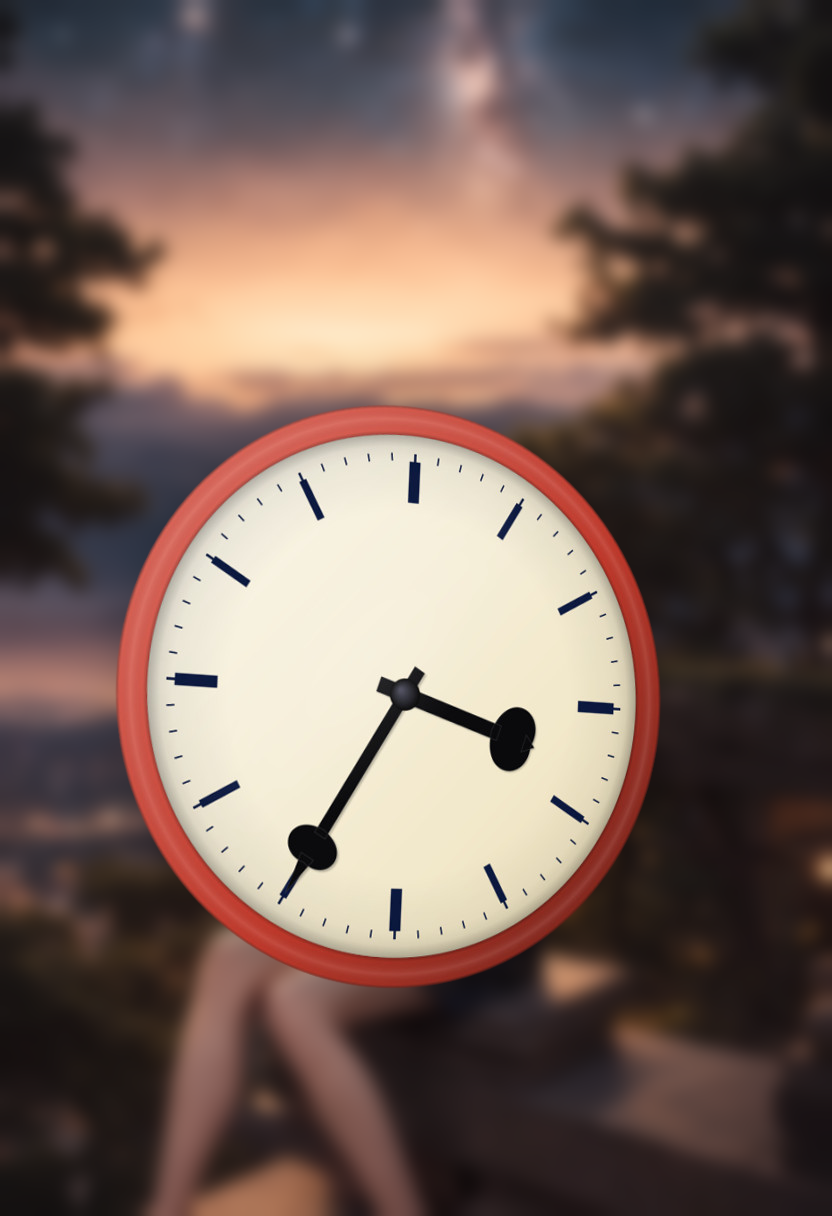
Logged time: 3:35
